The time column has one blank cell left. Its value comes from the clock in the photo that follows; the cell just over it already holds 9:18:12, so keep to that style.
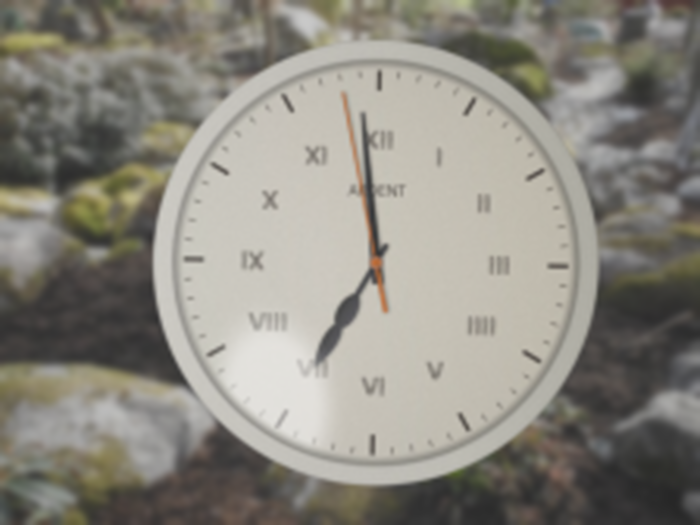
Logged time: 6:58:58
